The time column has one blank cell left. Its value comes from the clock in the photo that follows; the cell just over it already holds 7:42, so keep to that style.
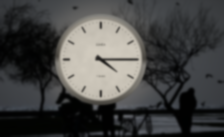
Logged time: 4:15
